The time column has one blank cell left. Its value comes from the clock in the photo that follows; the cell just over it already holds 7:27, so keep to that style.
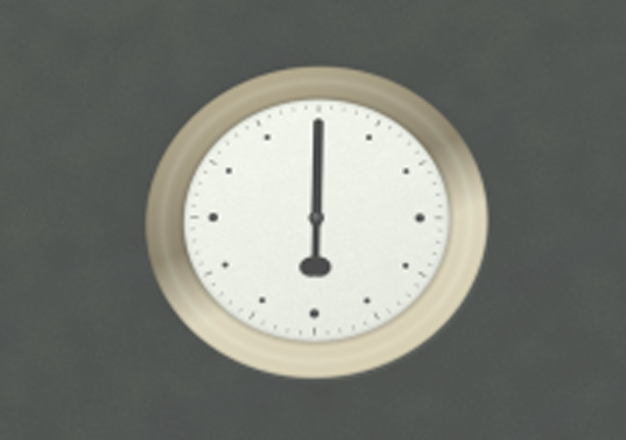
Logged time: 6:00
